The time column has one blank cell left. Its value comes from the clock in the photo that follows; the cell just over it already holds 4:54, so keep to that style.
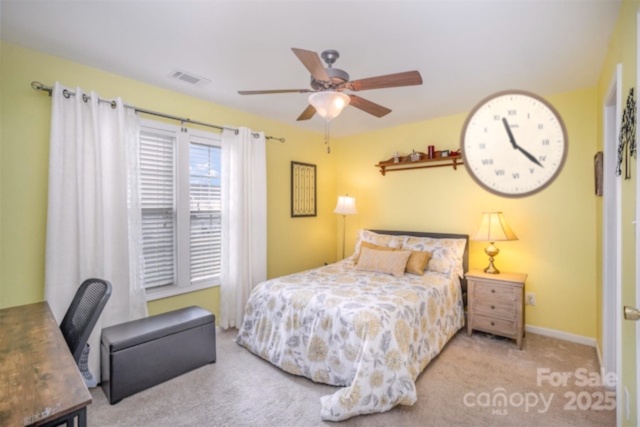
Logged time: 11:22
